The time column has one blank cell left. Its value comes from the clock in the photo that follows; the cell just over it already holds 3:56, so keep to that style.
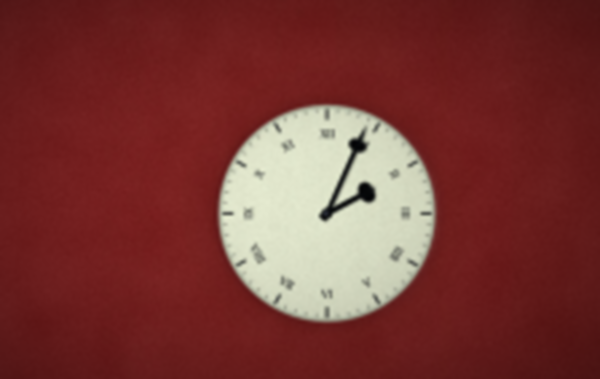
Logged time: 2:04
